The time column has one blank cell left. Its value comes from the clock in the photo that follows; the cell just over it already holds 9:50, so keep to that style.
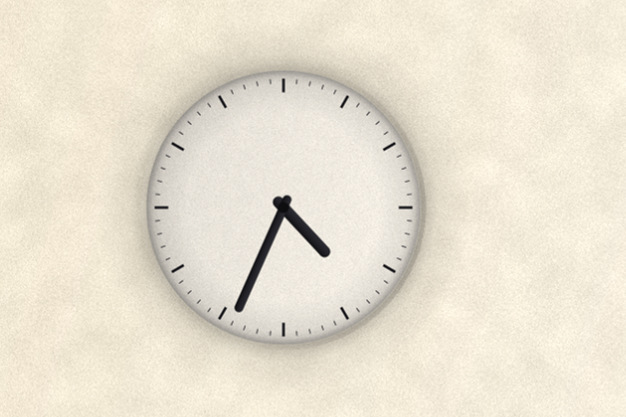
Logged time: 4:34
